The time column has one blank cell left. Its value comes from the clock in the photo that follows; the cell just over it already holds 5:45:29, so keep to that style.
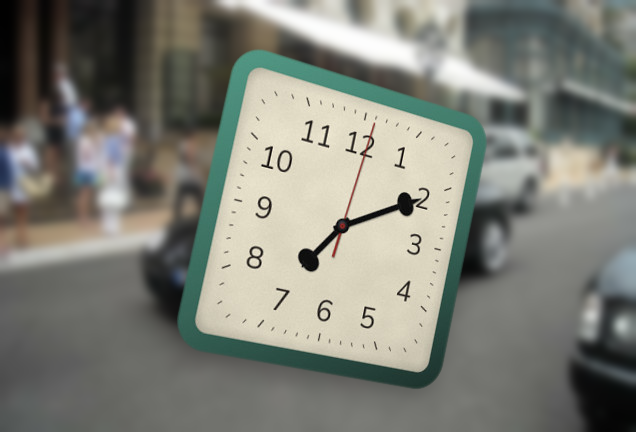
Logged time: 7:10:01
